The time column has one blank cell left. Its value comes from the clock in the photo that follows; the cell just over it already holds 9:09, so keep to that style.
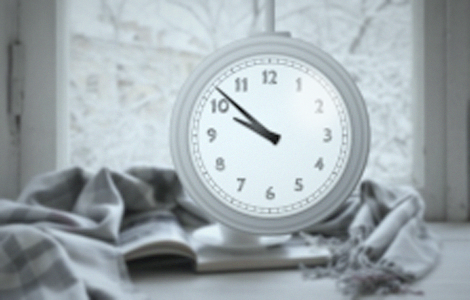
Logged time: 9:52
